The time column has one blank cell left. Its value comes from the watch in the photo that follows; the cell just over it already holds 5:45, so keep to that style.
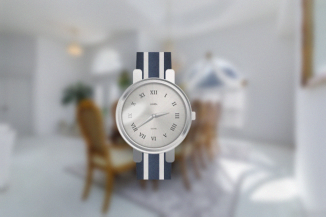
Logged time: 2:39
